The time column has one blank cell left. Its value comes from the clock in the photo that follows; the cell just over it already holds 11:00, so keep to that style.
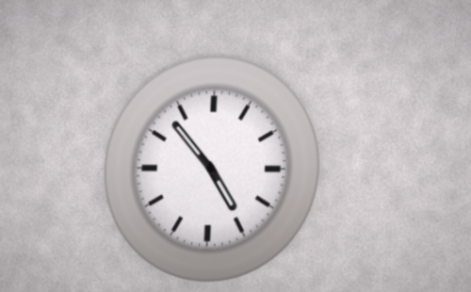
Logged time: 4:53
